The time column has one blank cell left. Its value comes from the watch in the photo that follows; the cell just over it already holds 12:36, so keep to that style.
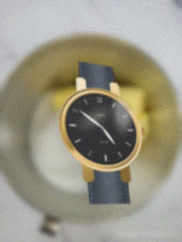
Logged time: 4:51
